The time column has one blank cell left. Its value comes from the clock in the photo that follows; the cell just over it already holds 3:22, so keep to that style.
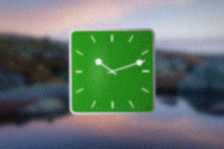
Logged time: 10:12
